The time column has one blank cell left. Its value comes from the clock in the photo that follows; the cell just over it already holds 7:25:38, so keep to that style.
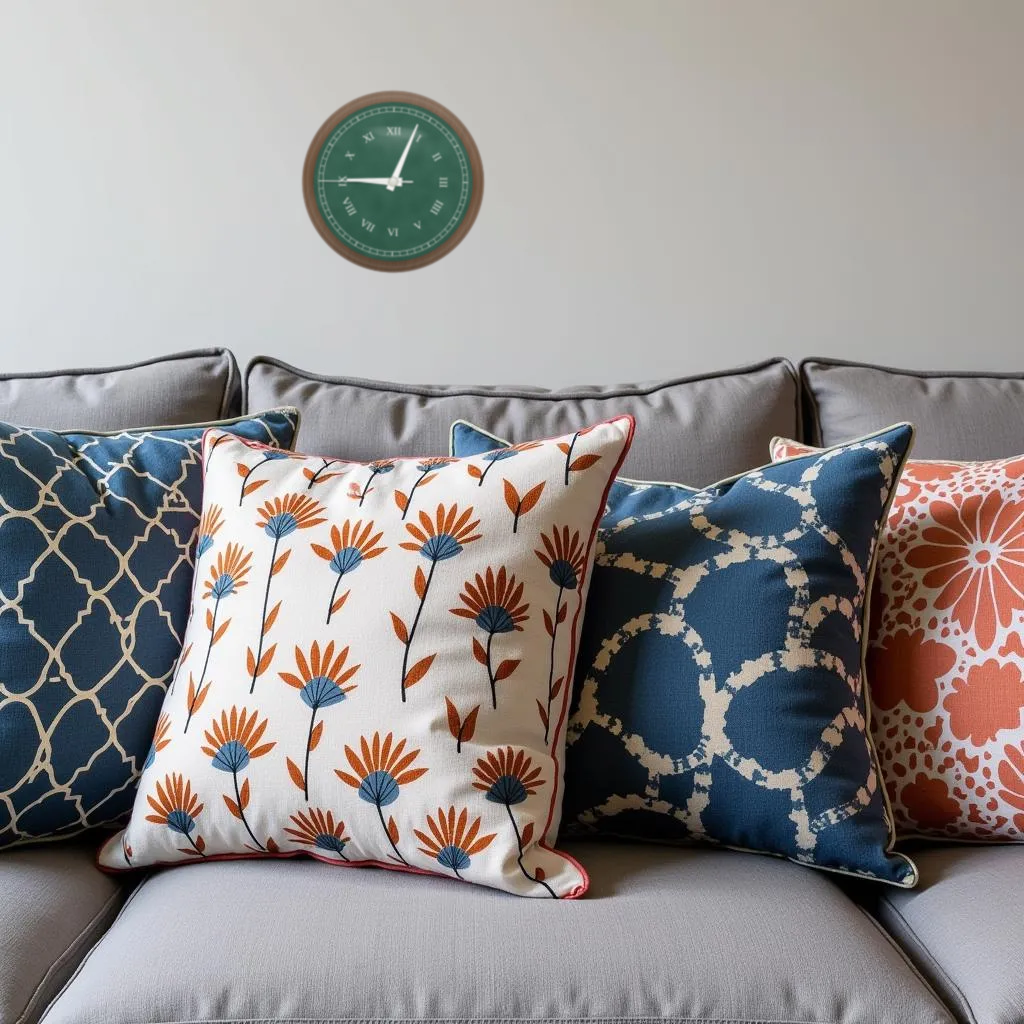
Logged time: 9:03:45
